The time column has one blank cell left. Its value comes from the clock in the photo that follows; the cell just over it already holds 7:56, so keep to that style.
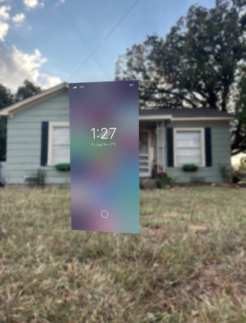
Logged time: 1:27
